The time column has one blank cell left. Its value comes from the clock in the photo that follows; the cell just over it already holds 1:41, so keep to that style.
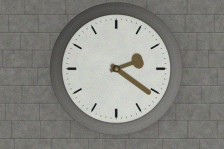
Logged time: 2:21
